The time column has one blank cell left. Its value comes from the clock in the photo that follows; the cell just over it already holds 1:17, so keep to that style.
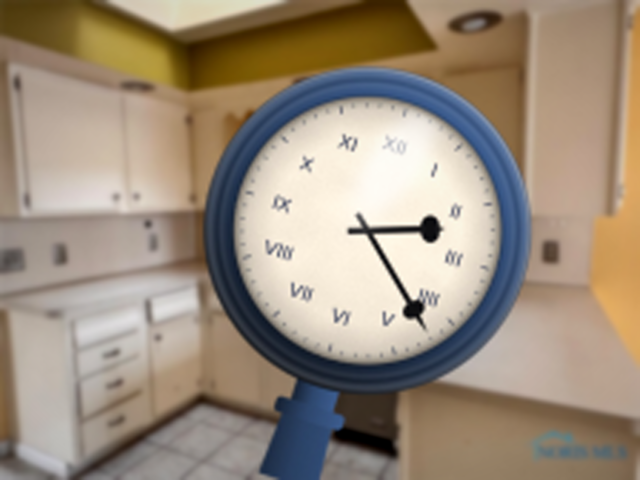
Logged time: 2:22
